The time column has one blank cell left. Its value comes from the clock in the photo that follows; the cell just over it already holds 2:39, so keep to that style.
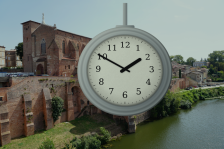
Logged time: 1:50
